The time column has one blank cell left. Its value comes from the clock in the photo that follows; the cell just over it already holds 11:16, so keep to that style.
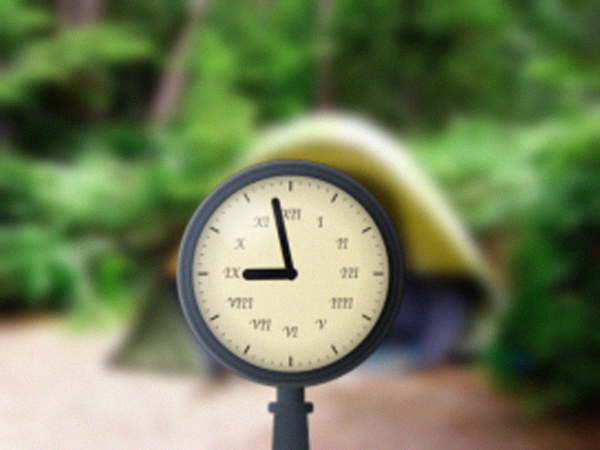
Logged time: 8:58
